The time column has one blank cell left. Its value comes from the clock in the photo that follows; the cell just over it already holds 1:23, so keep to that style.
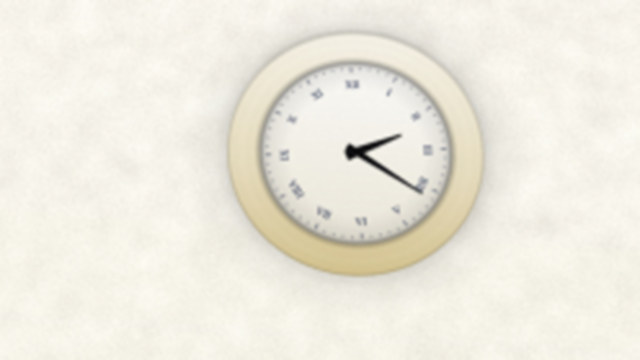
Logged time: 2:21
